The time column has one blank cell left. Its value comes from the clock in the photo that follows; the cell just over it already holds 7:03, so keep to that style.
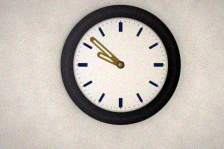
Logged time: 9:52
